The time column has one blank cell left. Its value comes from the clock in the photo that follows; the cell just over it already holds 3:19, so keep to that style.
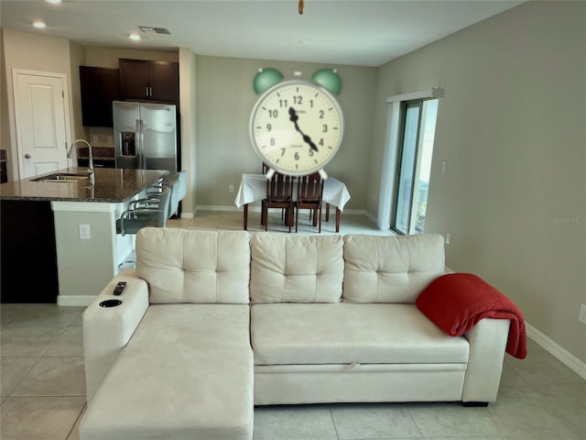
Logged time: 11:23
